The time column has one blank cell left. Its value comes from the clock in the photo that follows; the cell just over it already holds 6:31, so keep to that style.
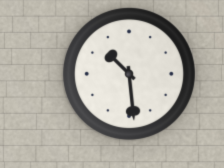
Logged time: 10:29
